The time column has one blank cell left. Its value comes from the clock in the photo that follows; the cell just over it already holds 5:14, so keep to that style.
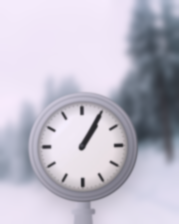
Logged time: 1:05
